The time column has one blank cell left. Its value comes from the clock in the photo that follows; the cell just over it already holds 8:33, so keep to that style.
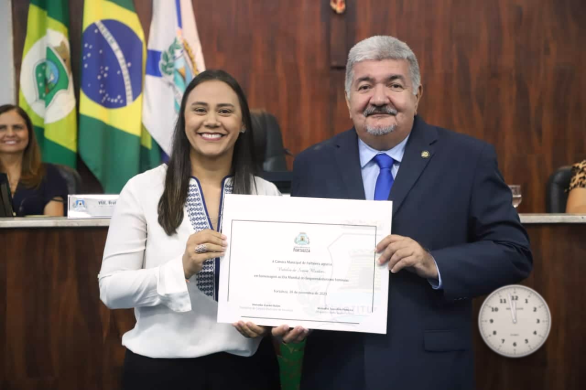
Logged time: 11:58
